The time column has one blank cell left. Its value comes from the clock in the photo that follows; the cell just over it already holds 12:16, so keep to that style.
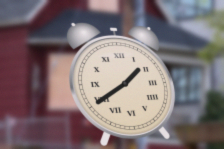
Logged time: 1:40
